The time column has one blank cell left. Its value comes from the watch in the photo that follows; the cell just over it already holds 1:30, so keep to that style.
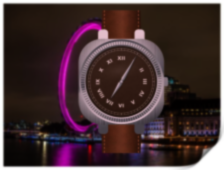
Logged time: 7:05
